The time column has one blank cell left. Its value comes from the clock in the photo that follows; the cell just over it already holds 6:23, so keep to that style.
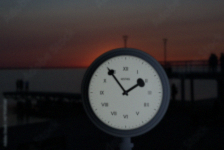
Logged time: 1:54
